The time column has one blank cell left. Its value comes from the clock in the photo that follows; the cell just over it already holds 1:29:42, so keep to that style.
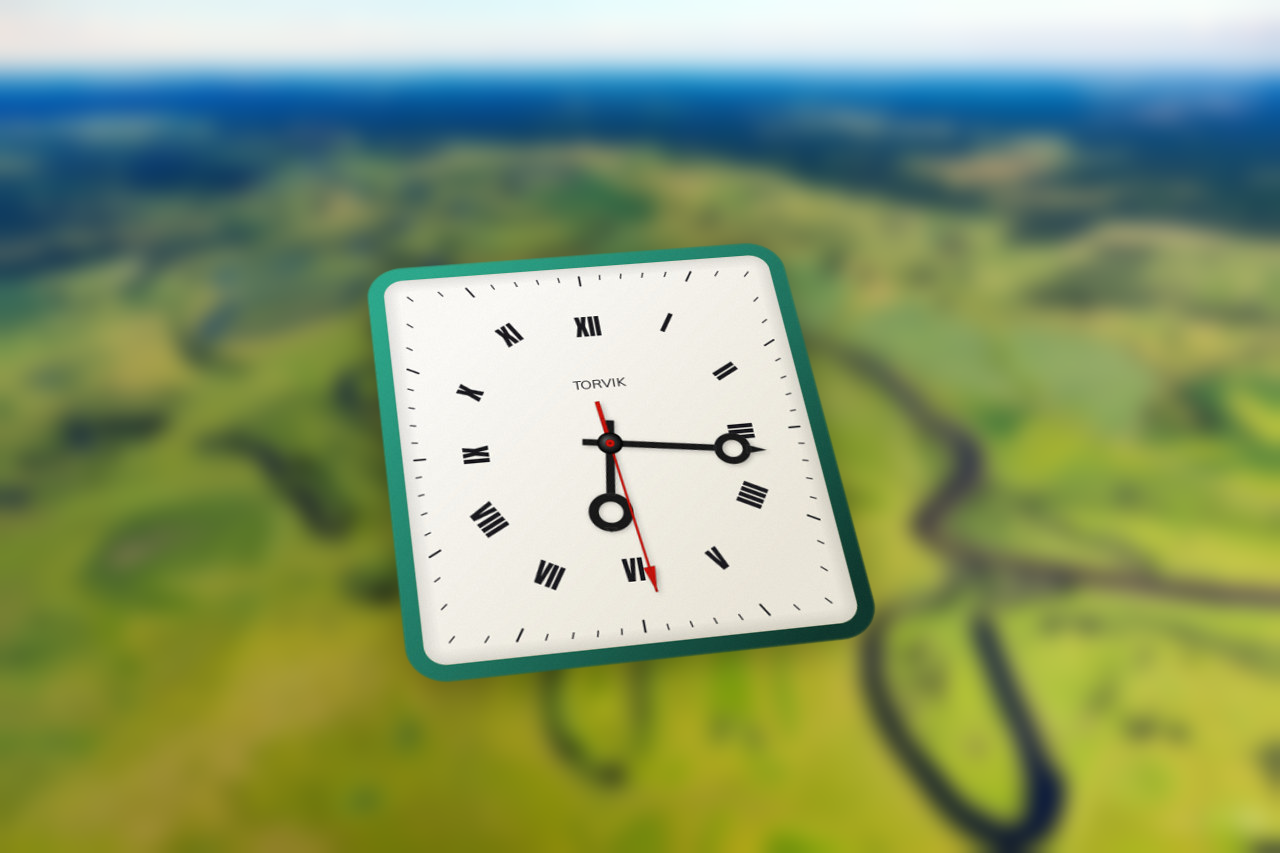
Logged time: 6:16:29
